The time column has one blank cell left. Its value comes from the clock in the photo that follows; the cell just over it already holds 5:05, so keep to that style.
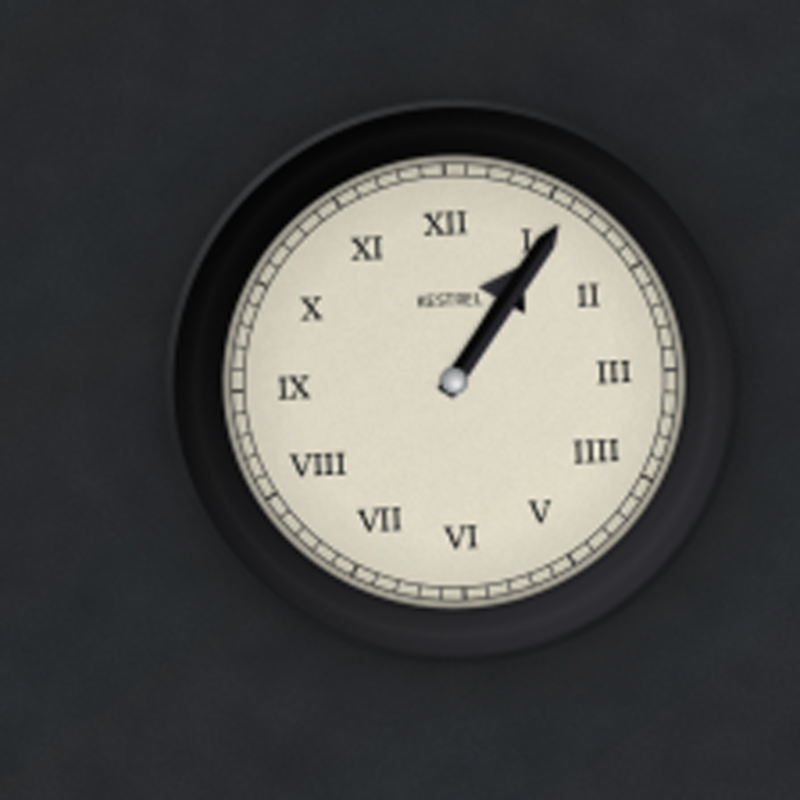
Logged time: 1:06
